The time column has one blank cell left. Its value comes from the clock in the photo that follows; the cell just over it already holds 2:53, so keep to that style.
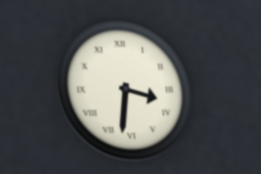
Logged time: 3:32
